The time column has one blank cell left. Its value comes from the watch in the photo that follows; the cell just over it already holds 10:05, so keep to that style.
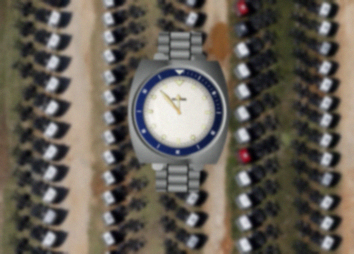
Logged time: 11:53
